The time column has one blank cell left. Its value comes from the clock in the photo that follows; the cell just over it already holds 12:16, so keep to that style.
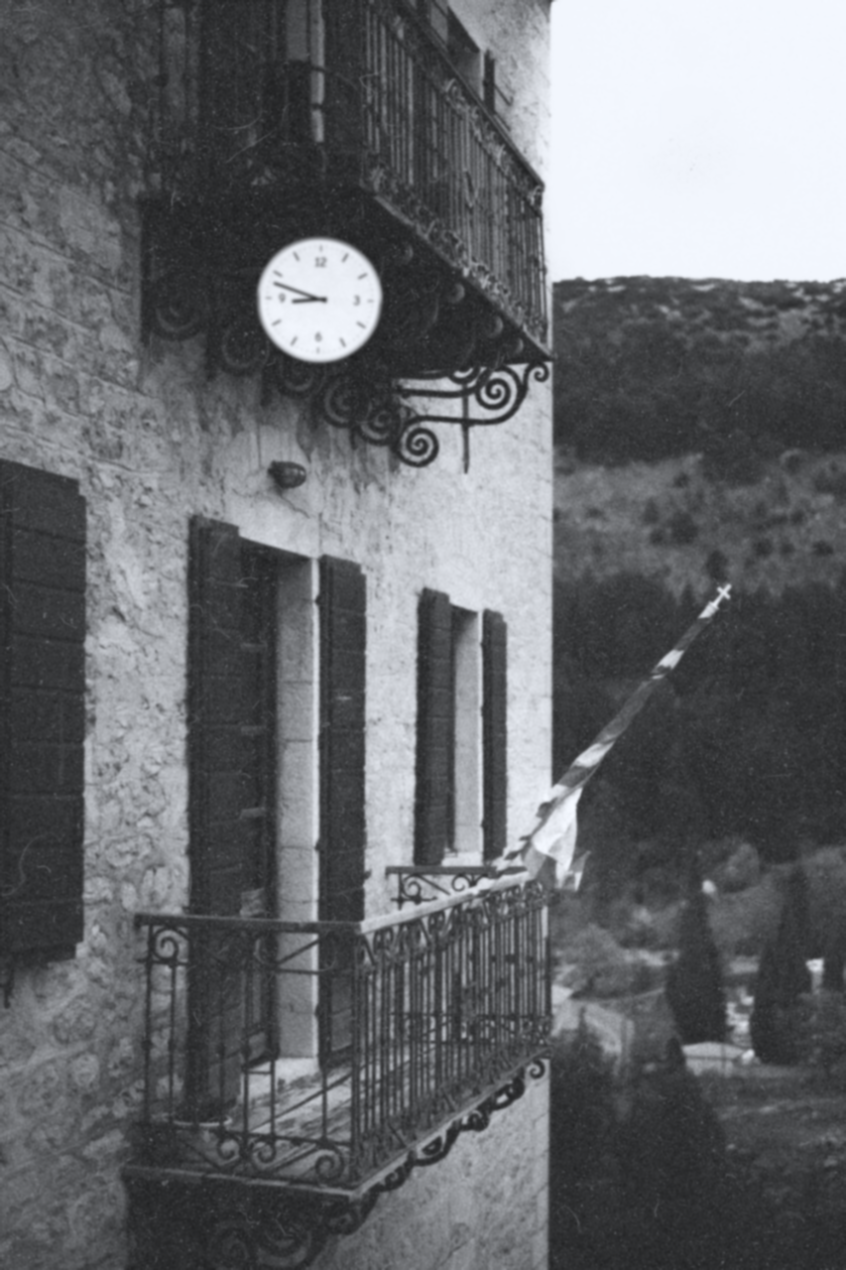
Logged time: 8:48
